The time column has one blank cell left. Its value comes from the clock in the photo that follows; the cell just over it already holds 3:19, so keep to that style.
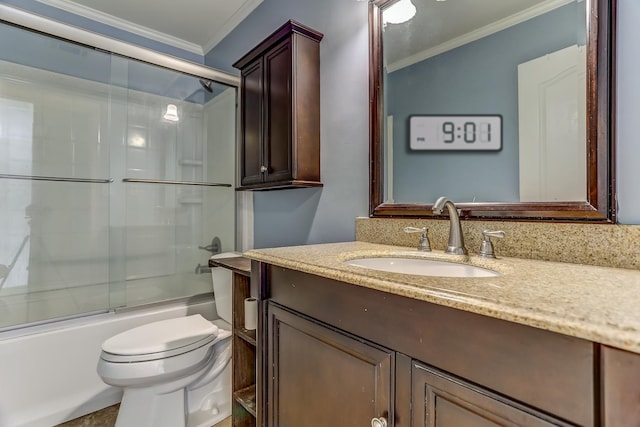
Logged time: 9:01
